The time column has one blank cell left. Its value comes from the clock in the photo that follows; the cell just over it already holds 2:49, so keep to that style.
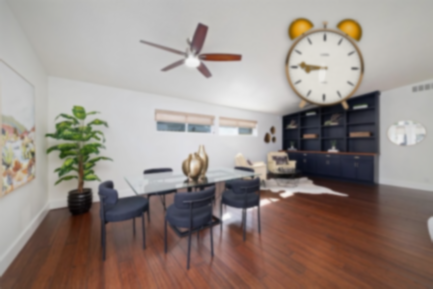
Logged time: 8:46
